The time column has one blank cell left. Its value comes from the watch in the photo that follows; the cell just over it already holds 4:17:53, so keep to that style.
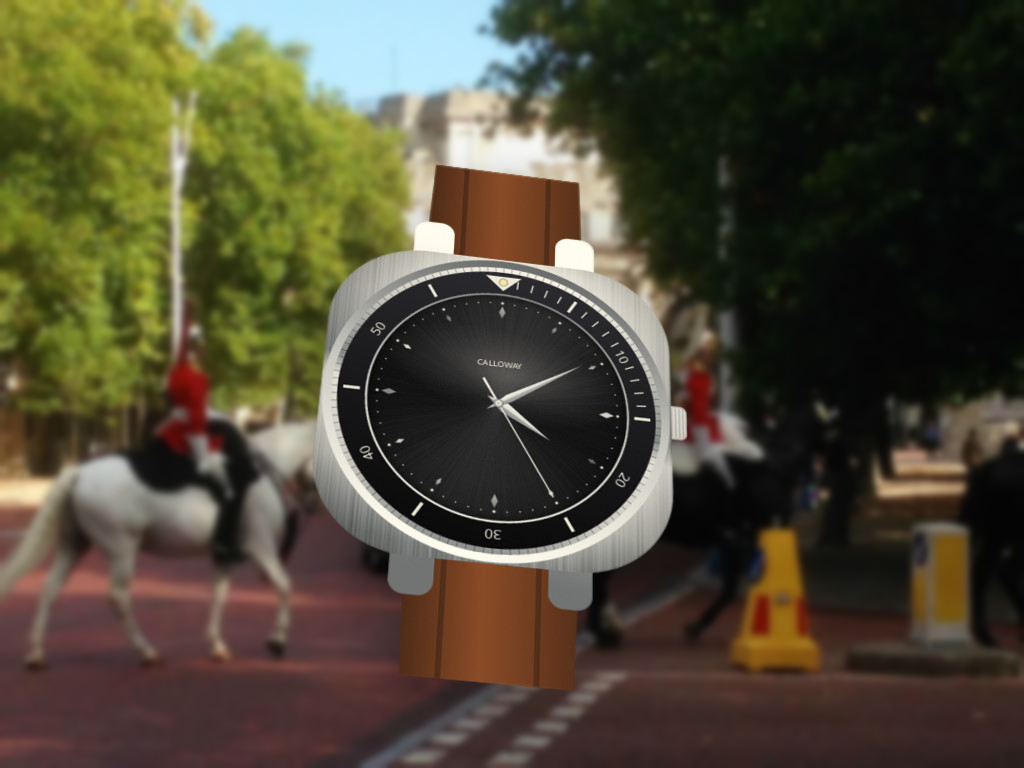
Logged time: 4:09:25
